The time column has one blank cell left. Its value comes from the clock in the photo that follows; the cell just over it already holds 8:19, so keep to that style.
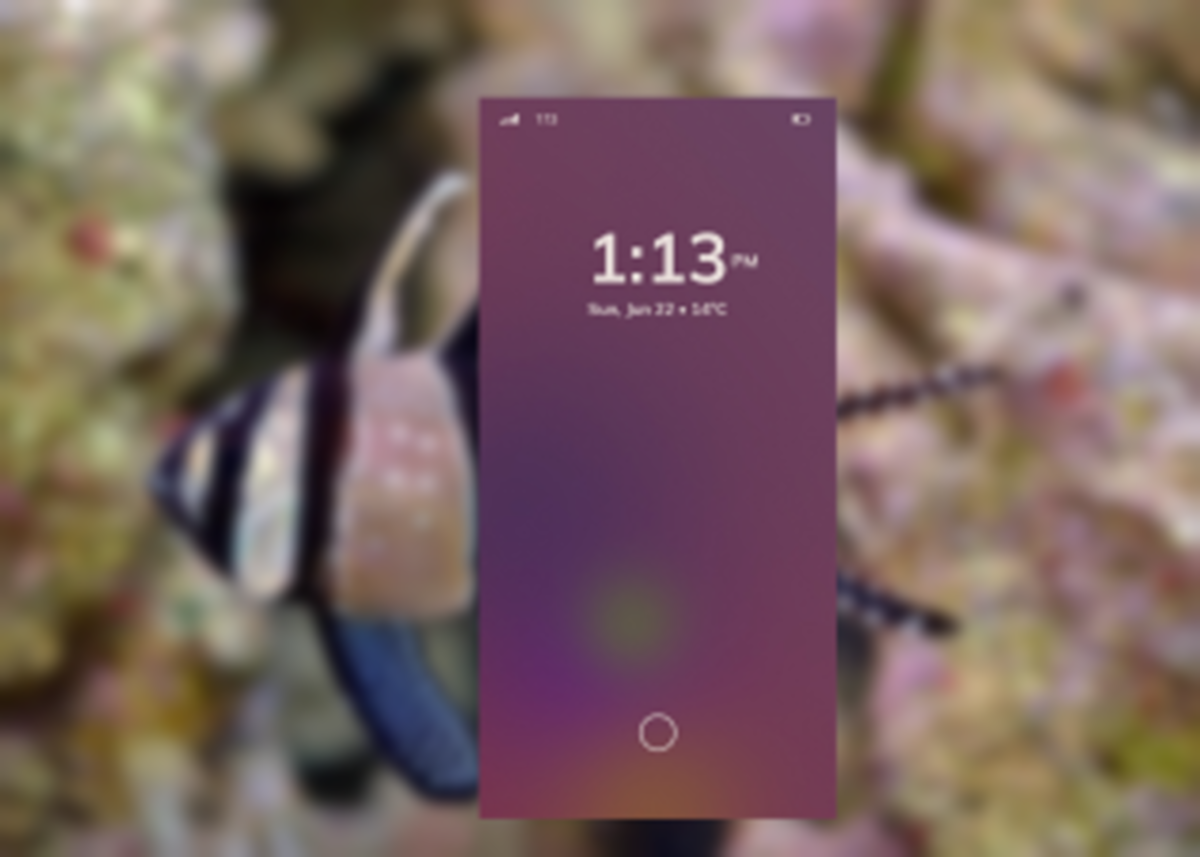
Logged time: 1:13
